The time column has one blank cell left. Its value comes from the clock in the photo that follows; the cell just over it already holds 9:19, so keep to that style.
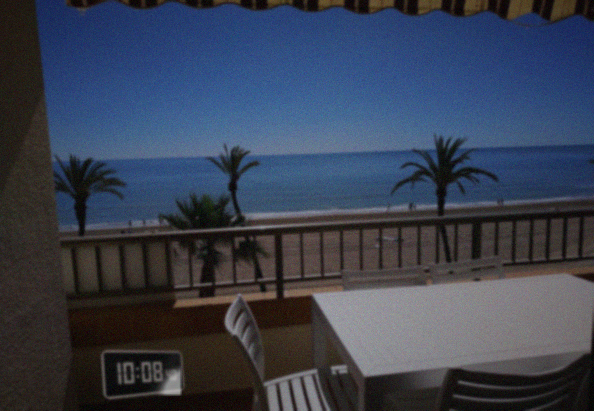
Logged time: 10:08
